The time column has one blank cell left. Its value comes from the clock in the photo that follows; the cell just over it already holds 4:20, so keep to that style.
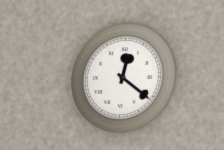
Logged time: 12:21
